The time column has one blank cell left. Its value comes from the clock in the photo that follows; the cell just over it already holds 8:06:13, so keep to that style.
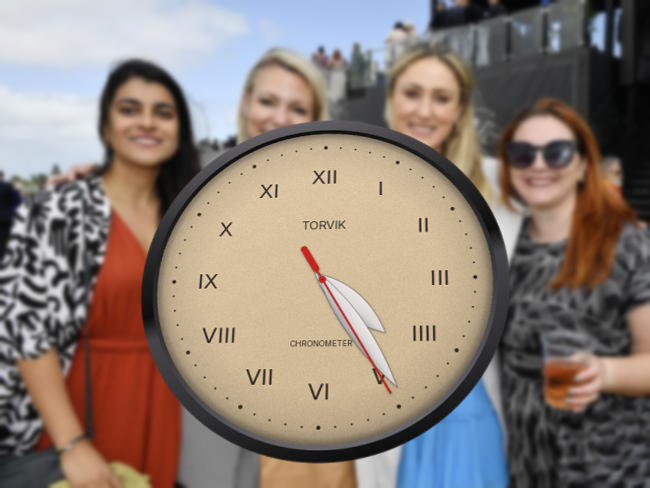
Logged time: 4:24:25
